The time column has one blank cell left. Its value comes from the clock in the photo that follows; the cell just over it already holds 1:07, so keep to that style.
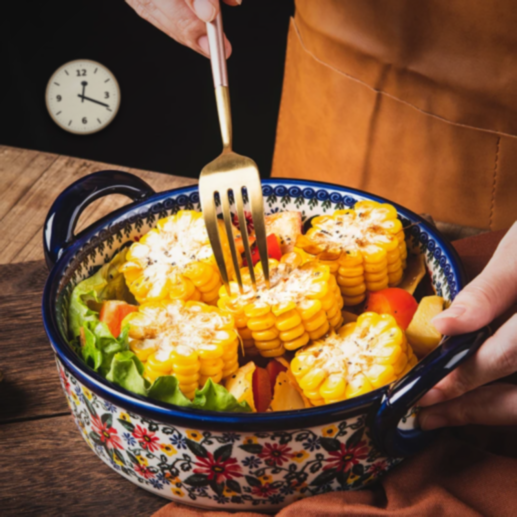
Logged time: 12:19
